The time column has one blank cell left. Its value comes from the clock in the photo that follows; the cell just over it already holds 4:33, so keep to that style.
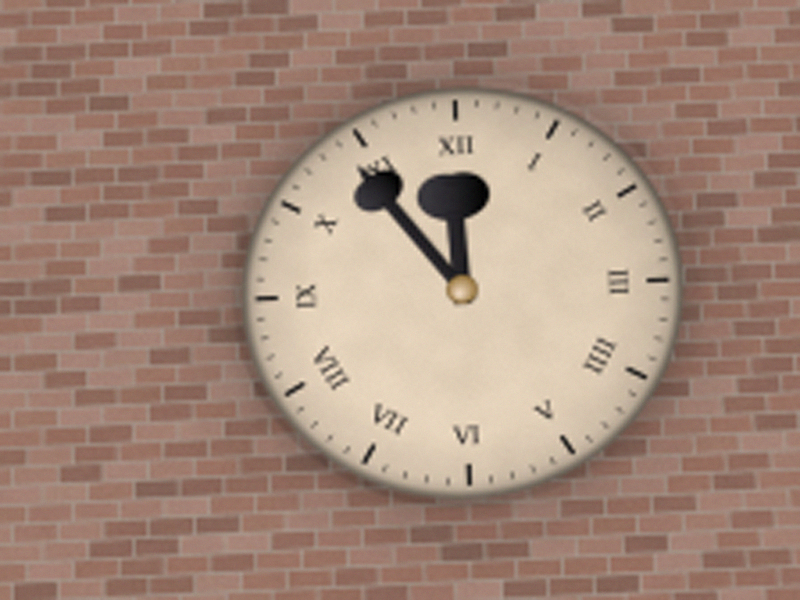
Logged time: 11:54
